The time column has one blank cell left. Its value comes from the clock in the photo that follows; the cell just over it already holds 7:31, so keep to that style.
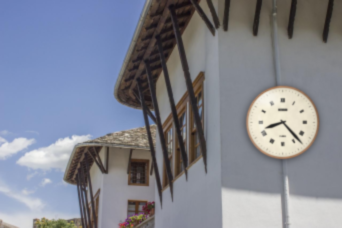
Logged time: 8:23
